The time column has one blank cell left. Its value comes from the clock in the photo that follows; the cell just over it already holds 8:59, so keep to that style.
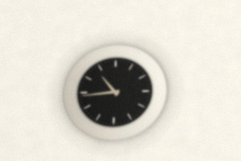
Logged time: 10:44
